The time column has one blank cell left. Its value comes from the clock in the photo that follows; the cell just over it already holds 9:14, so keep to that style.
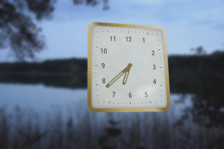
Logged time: 6:38
